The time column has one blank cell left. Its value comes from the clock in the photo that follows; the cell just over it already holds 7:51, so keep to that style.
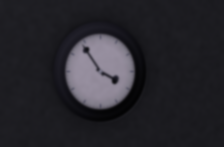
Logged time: 3:54
